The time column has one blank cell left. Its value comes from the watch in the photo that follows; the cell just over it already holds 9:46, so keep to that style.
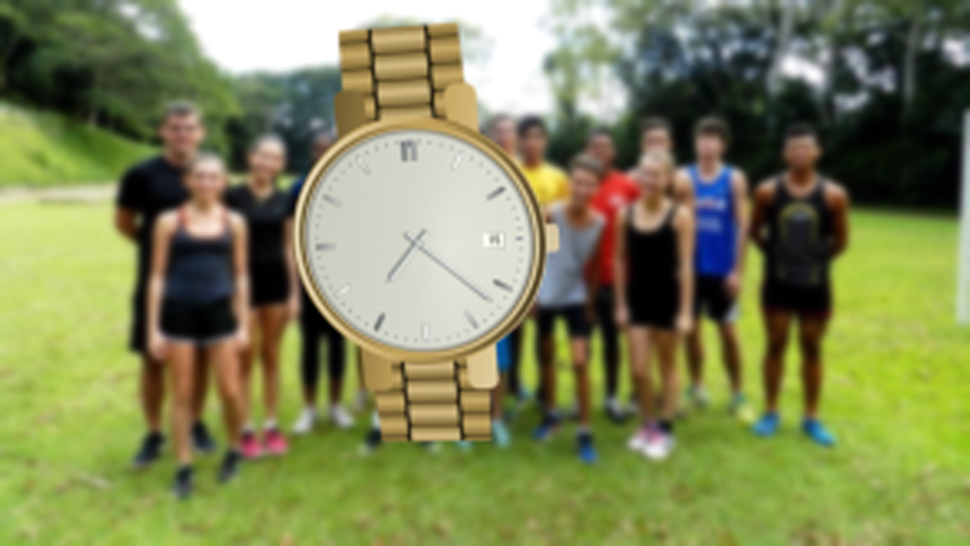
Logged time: 7:22
